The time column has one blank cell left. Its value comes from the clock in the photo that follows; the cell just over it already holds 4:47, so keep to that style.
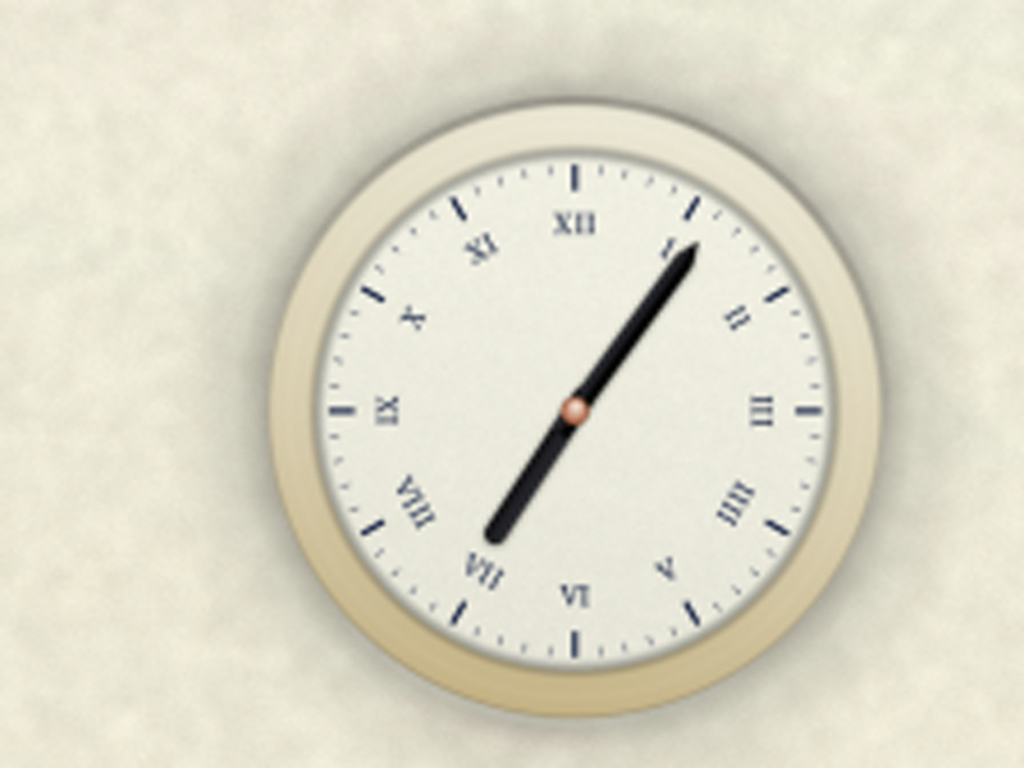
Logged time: 7:06
